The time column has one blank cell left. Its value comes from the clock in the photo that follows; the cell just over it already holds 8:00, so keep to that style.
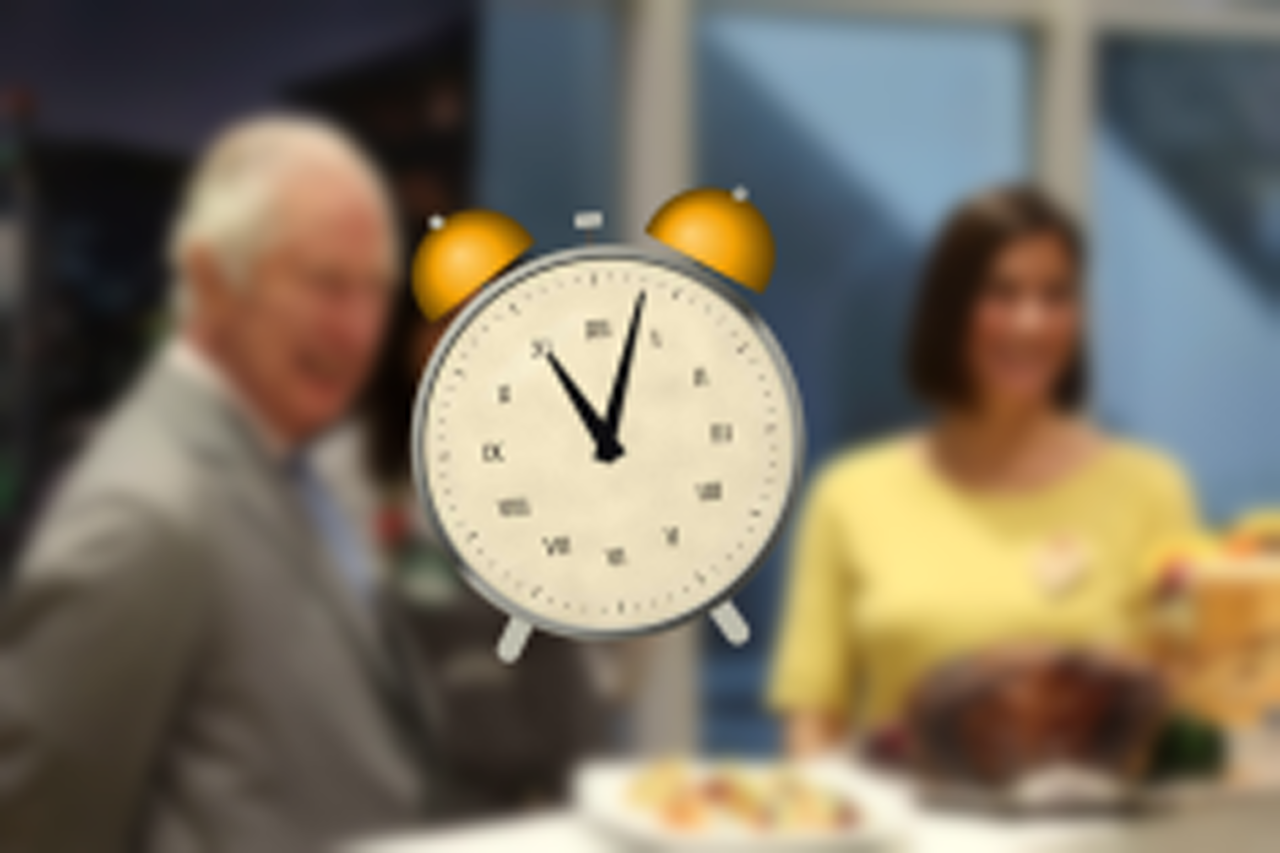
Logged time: 11:03
